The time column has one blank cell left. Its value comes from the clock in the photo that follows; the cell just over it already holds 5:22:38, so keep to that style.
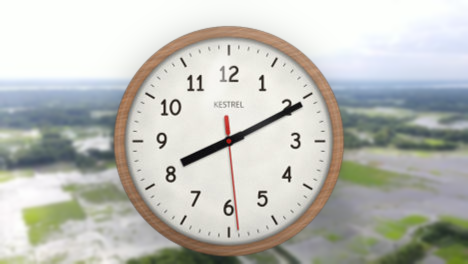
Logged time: 8:10:29
